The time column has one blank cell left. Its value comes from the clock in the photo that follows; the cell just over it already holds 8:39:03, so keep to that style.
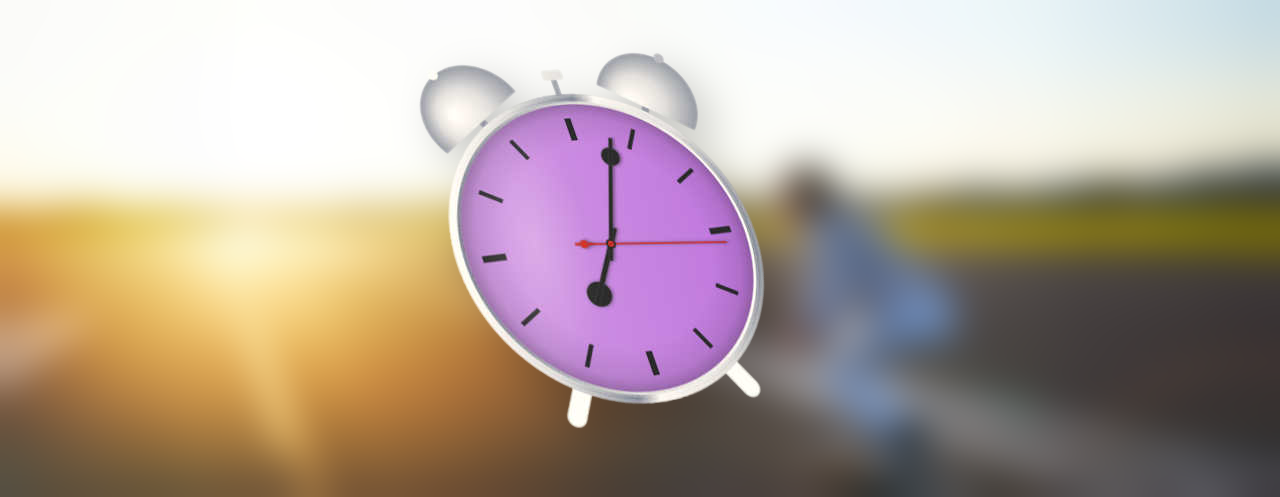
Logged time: 7:03:16
